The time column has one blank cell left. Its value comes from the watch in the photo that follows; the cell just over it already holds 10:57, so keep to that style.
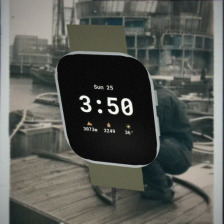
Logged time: 3:50
